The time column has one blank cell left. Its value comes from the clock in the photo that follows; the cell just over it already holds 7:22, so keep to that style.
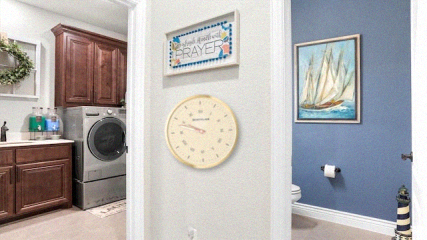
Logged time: 9:48
